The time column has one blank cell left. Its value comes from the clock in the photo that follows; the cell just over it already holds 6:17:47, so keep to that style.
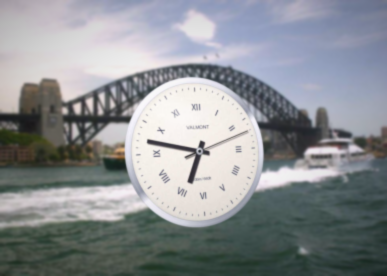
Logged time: 6:47:12
